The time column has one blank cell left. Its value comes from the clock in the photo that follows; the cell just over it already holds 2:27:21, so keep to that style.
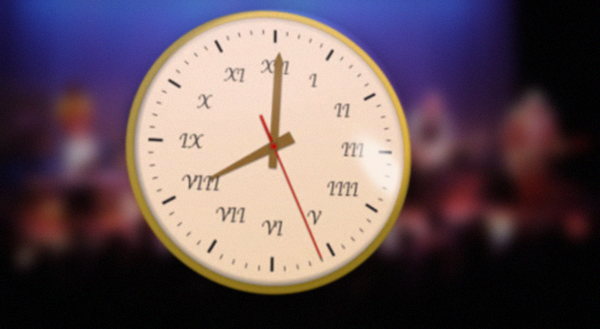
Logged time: 8:00:26
